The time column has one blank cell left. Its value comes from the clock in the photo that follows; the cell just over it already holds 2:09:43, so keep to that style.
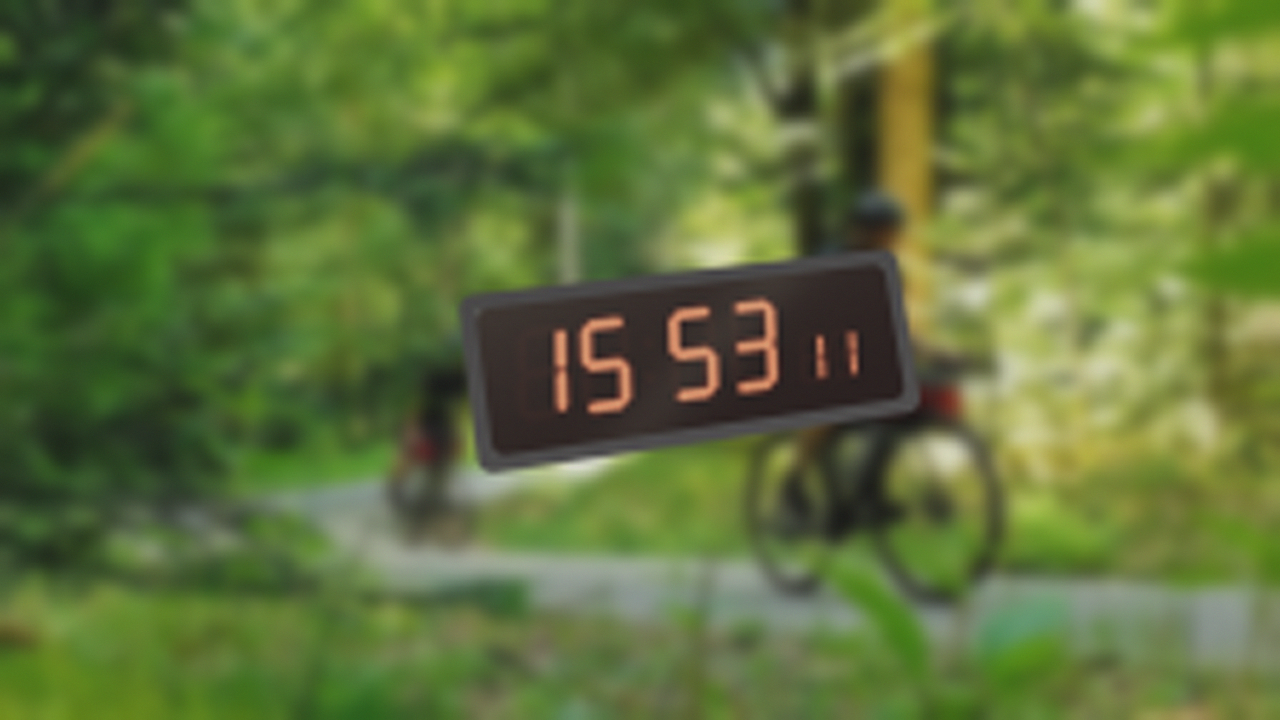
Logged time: 15:53:11
